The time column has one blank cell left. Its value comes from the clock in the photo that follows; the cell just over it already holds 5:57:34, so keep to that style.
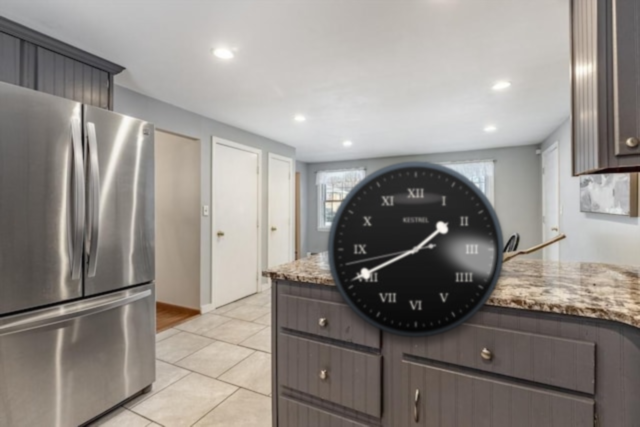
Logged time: 1:40:43
